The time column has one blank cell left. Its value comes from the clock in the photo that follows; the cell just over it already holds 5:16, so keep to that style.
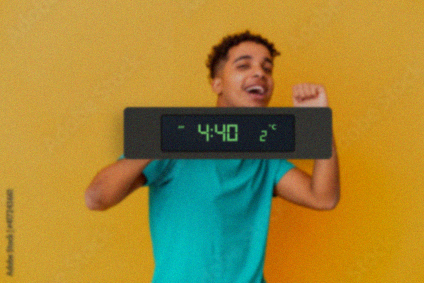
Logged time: 4:40
